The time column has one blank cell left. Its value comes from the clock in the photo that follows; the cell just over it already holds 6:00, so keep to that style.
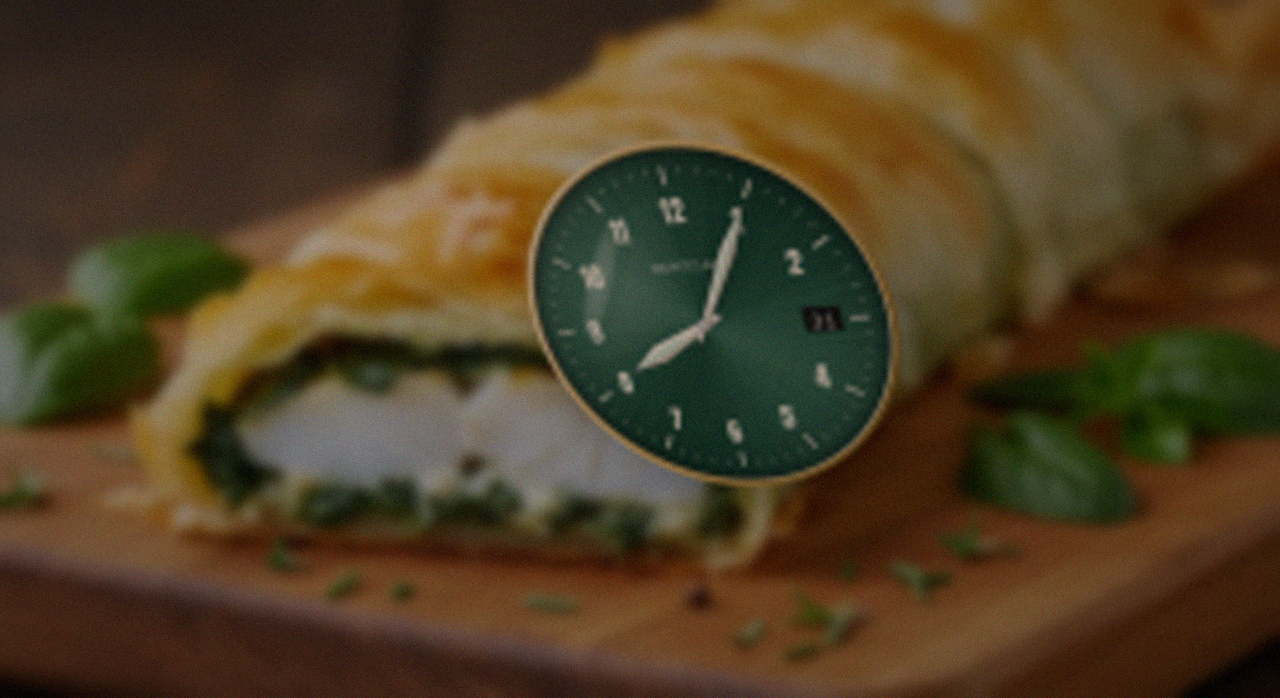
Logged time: 8:05
